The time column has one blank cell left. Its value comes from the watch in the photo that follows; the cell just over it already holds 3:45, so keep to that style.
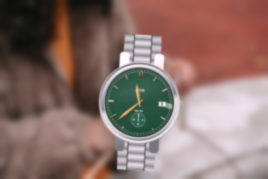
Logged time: 11:38
